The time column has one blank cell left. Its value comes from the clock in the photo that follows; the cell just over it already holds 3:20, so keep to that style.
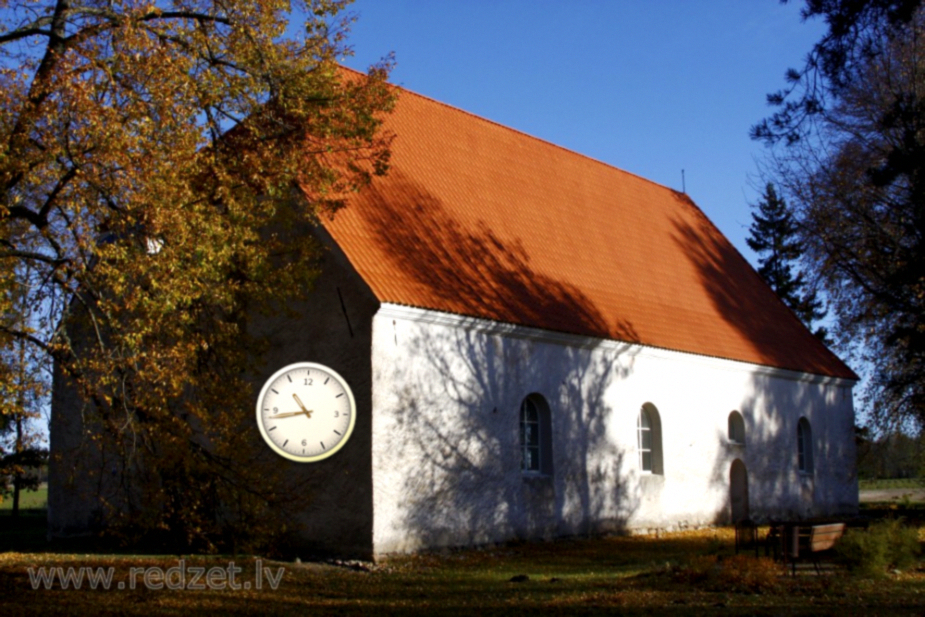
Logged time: 10:43
